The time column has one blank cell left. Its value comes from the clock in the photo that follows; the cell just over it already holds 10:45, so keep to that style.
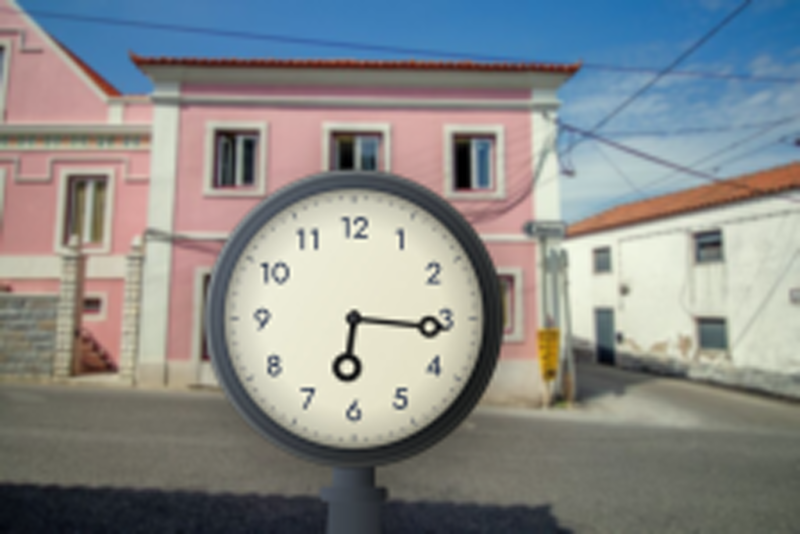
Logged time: 6:16
